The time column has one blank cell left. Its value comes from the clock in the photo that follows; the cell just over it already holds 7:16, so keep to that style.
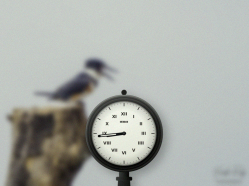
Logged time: 8:44
